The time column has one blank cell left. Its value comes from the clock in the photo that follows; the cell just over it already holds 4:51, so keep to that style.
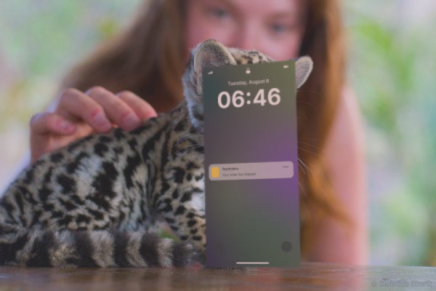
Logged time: 6:46
